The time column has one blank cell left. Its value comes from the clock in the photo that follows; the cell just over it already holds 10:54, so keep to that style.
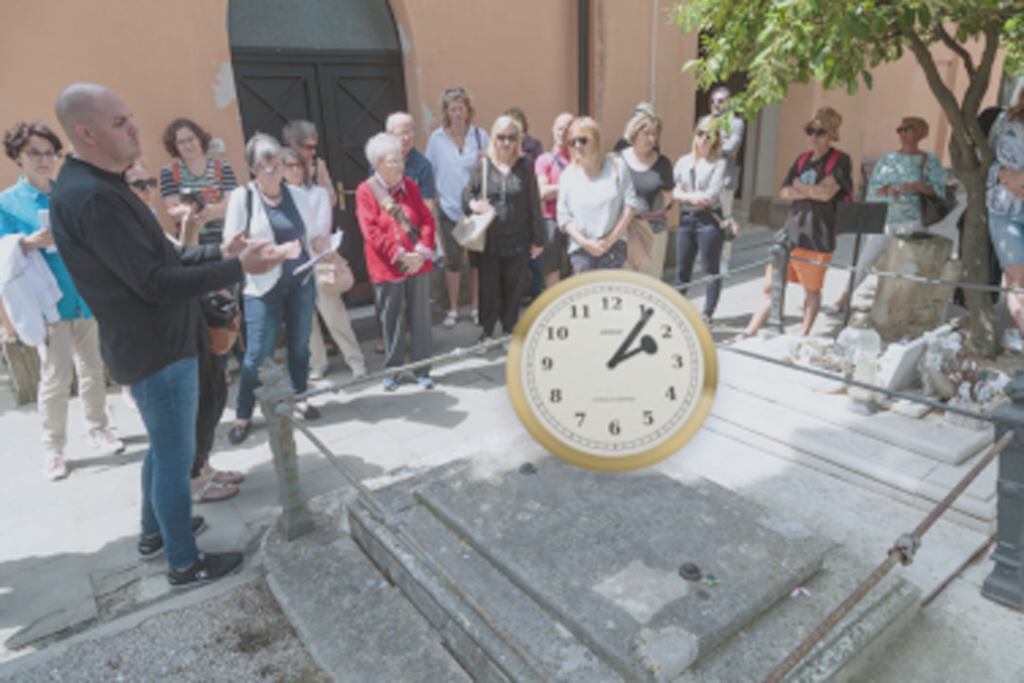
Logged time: 2:06
